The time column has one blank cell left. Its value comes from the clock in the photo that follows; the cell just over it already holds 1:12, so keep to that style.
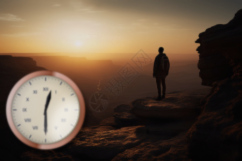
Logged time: 12:30
